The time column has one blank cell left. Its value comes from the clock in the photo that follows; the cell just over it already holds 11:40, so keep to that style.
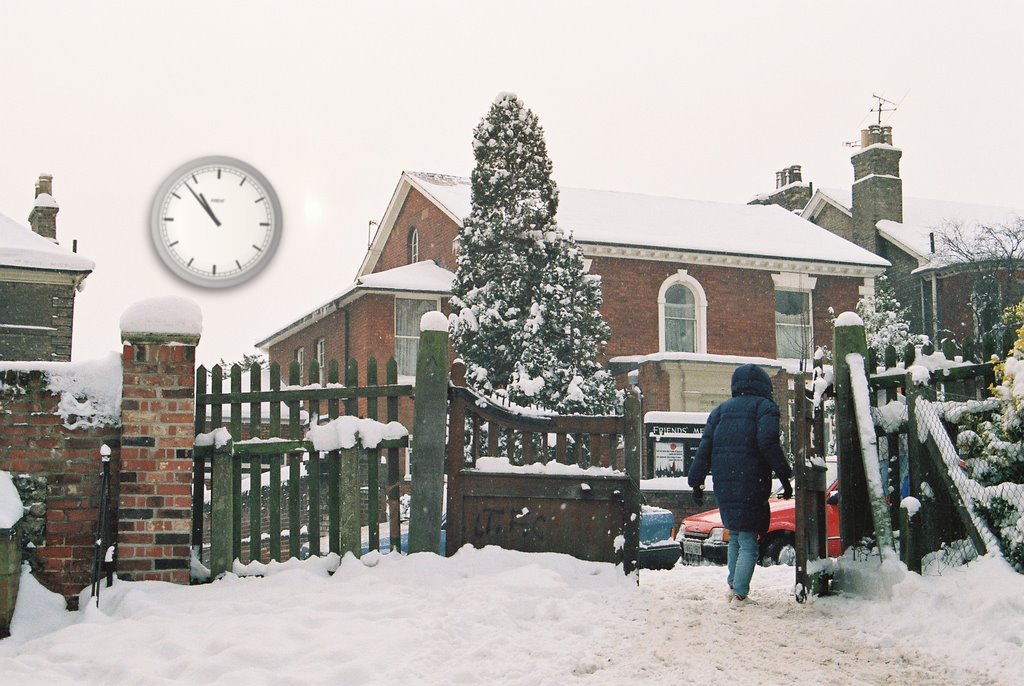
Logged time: 10:53
